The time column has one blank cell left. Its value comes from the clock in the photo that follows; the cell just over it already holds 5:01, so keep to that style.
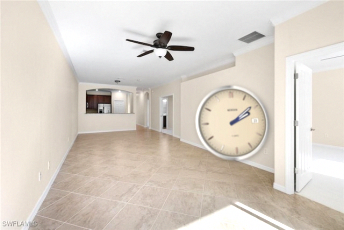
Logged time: 2:09
